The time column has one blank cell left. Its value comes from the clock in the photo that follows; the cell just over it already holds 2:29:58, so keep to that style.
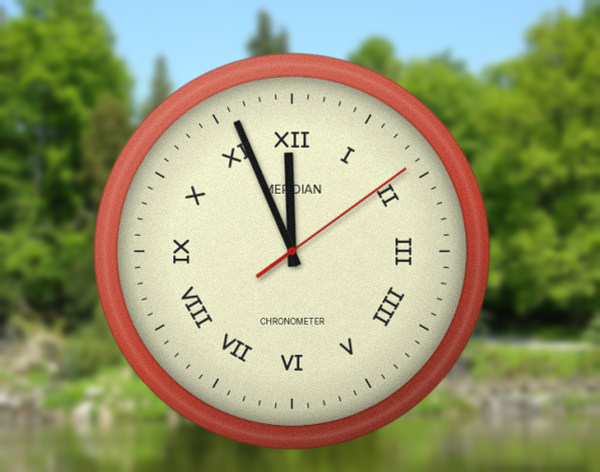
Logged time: 11:56:09
